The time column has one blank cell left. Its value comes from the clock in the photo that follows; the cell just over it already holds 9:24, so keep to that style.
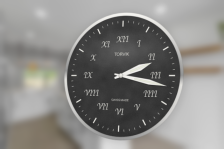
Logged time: 2:17
